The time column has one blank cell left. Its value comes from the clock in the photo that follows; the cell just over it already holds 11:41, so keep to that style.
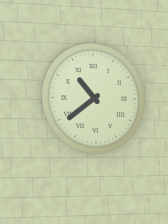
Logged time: 10:39
